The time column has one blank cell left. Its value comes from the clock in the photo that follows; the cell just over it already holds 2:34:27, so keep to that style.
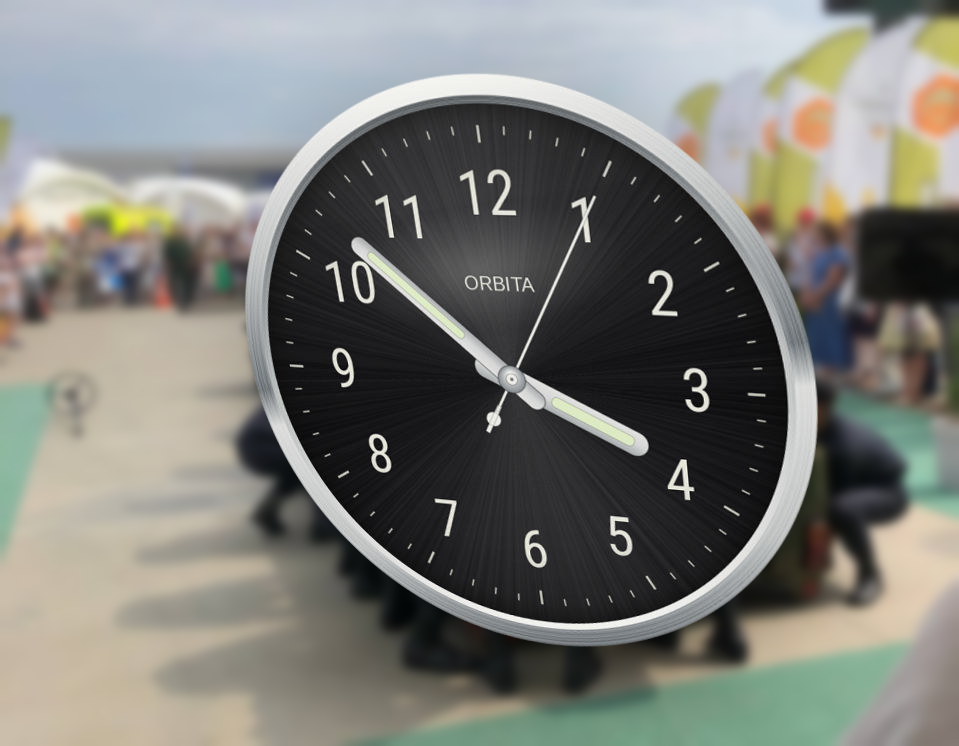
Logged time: 3:52:05
